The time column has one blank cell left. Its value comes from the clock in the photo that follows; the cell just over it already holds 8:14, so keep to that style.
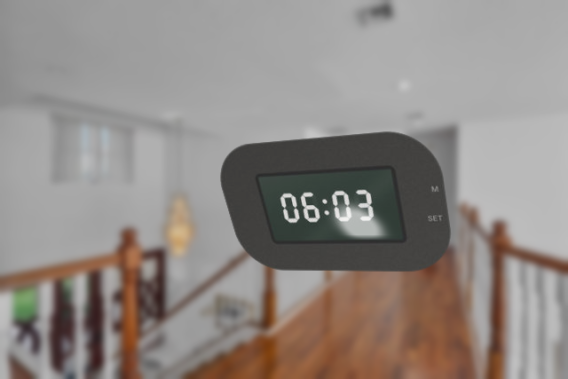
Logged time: 6:03
